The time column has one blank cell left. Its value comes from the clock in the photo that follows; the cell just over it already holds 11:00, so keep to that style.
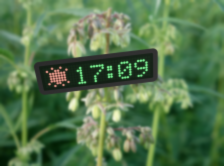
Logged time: 17:09
